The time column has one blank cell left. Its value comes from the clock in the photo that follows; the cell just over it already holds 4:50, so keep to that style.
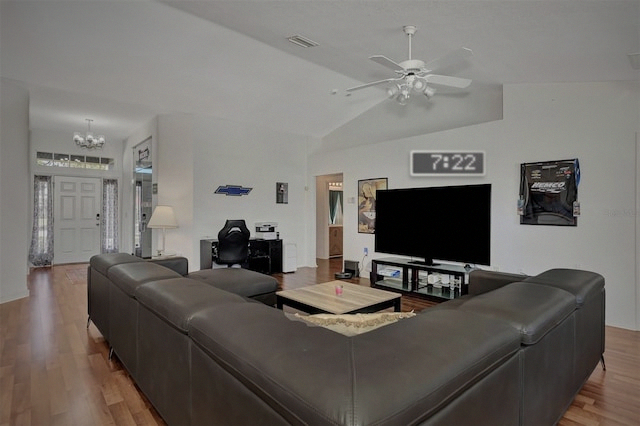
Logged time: 7:22
